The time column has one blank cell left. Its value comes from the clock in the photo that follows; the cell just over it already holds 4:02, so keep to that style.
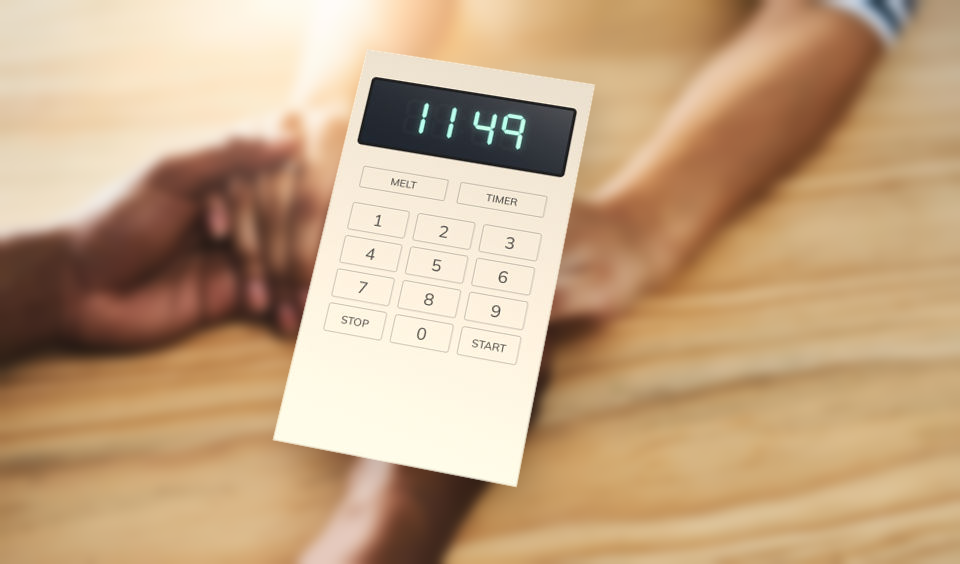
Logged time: 11:49
